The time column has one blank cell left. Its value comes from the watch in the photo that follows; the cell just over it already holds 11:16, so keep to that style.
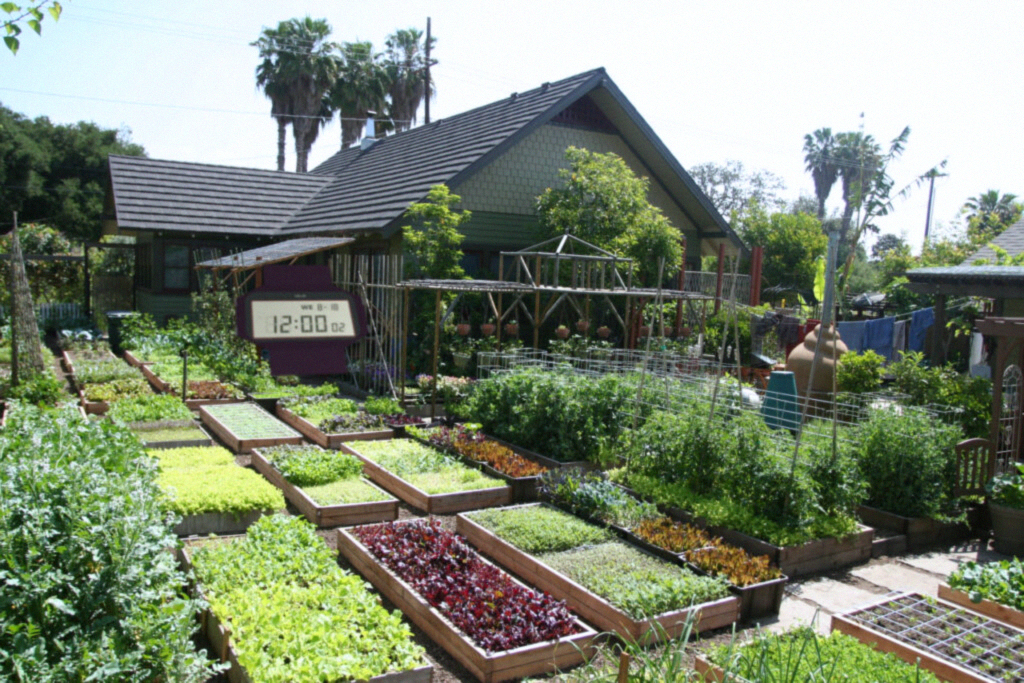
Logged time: 12:00
